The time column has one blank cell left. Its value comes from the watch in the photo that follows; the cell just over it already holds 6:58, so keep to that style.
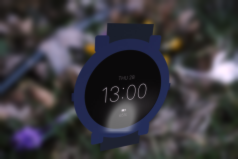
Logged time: 13:00
